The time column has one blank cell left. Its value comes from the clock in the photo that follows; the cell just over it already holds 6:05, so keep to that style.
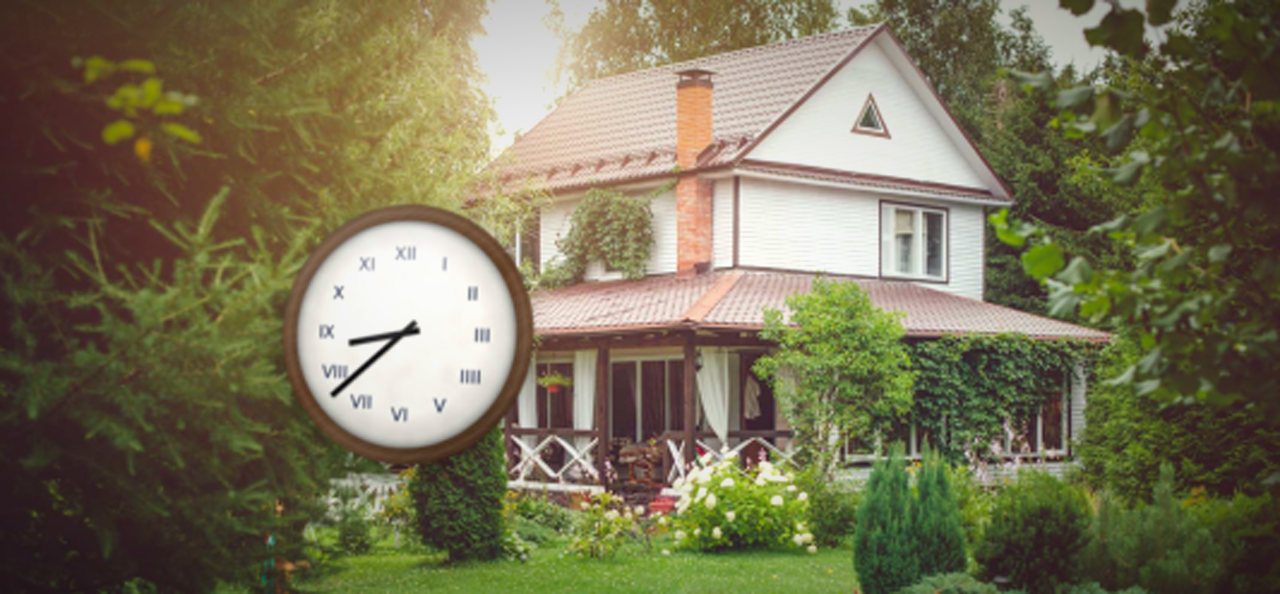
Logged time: 8:38
